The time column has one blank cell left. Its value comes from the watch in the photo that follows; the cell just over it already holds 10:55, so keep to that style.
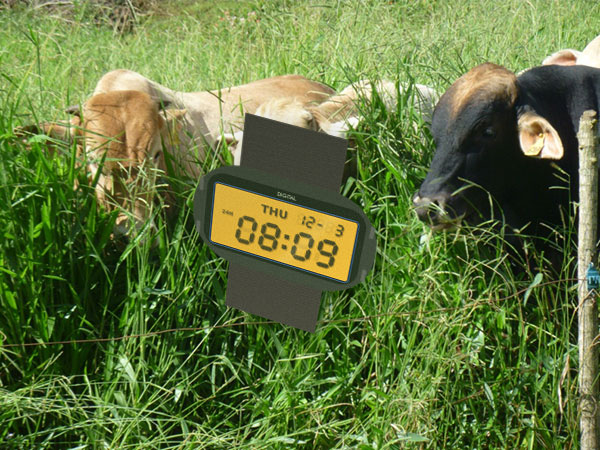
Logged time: 8:09
